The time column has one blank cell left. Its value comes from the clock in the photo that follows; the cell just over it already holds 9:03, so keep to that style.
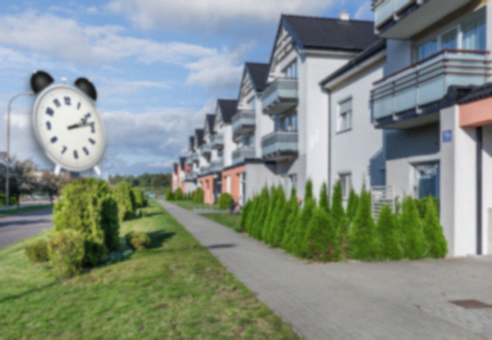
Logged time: 2:13
